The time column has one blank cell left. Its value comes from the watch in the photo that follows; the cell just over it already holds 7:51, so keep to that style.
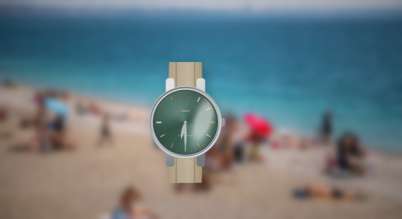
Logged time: 6:30
